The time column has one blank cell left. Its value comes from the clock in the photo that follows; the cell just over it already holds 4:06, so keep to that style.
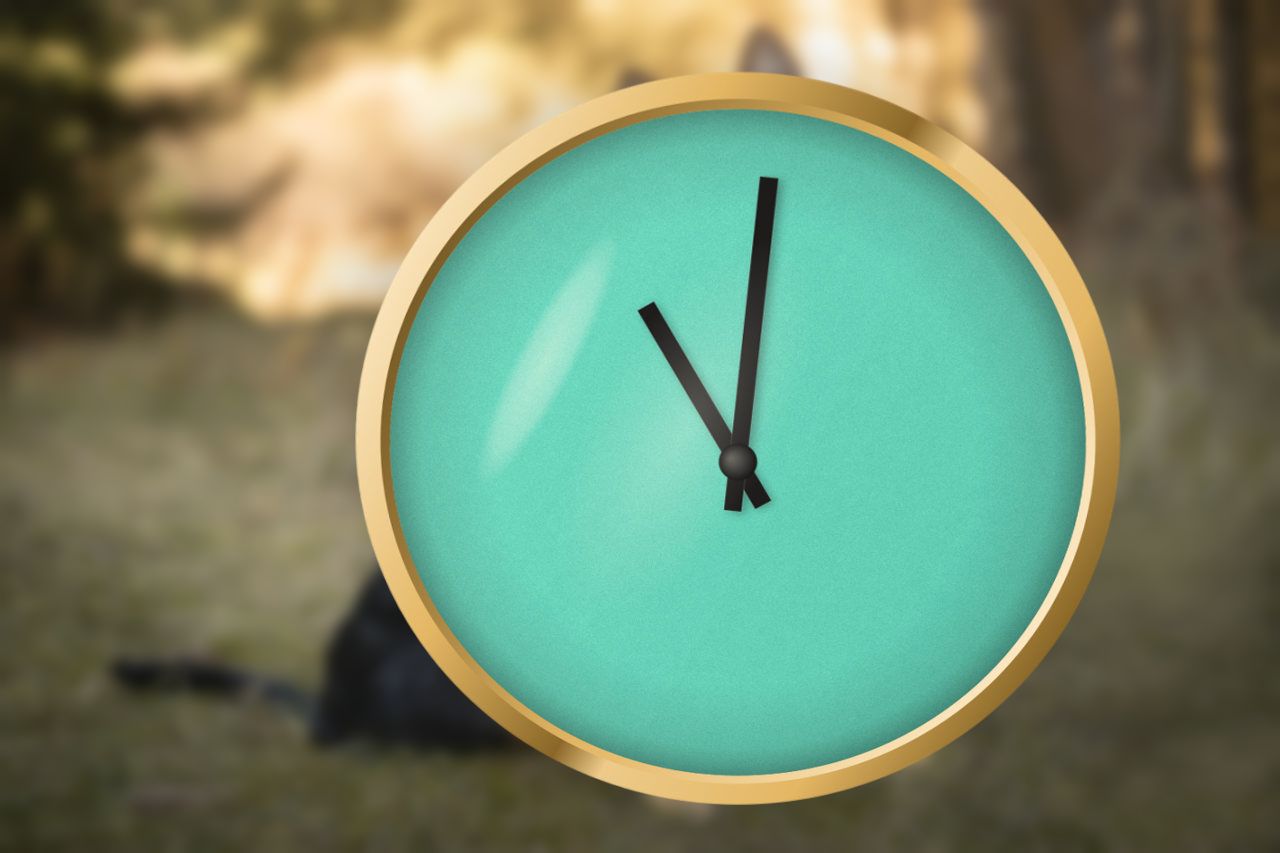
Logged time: 11:01
